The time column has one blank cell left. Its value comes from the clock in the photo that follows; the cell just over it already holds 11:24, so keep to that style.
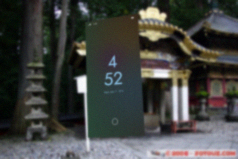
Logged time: 4:52
